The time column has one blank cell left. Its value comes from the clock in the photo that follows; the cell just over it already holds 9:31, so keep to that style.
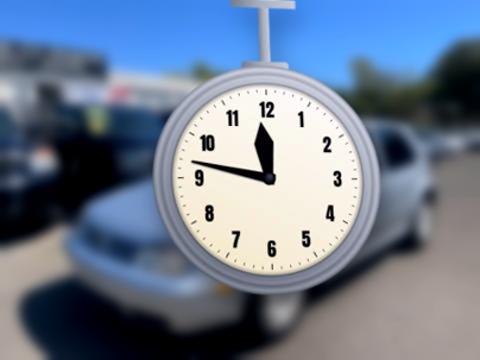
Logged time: 11:47
